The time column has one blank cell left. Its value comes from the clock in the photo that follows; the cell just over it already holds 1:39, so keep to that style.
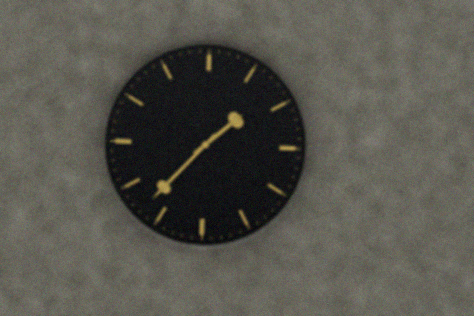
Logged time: 1:37
